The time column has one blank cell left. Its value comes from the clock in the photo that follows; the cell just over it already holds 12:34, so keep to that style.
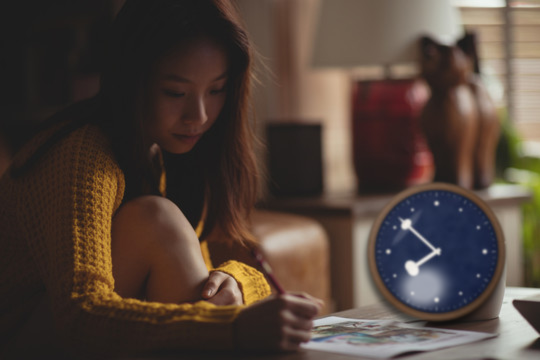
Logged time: 7:52
